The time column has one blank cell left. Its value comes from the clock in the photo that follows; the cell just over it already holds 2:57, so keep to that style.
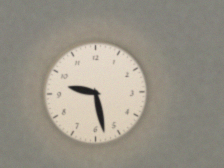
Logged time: 9:28
